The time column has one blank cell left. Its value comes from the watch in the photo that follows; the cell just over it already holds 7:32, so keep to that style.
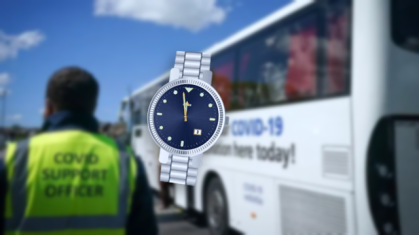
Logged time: 11:58
